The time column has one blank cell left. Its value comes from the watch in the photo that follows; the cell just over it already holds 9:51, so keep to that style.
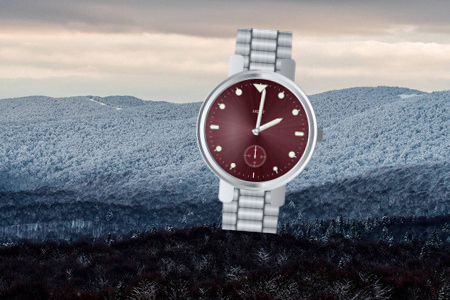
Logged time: 2:01
